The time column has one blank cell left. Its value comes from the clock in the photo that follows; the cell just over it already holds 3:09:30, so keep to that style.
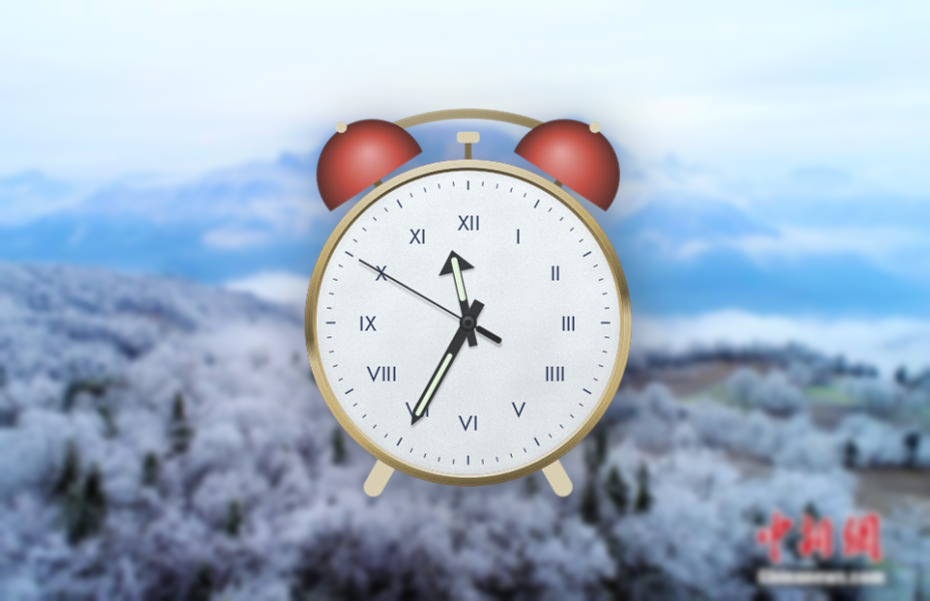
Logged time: 11:34:50
